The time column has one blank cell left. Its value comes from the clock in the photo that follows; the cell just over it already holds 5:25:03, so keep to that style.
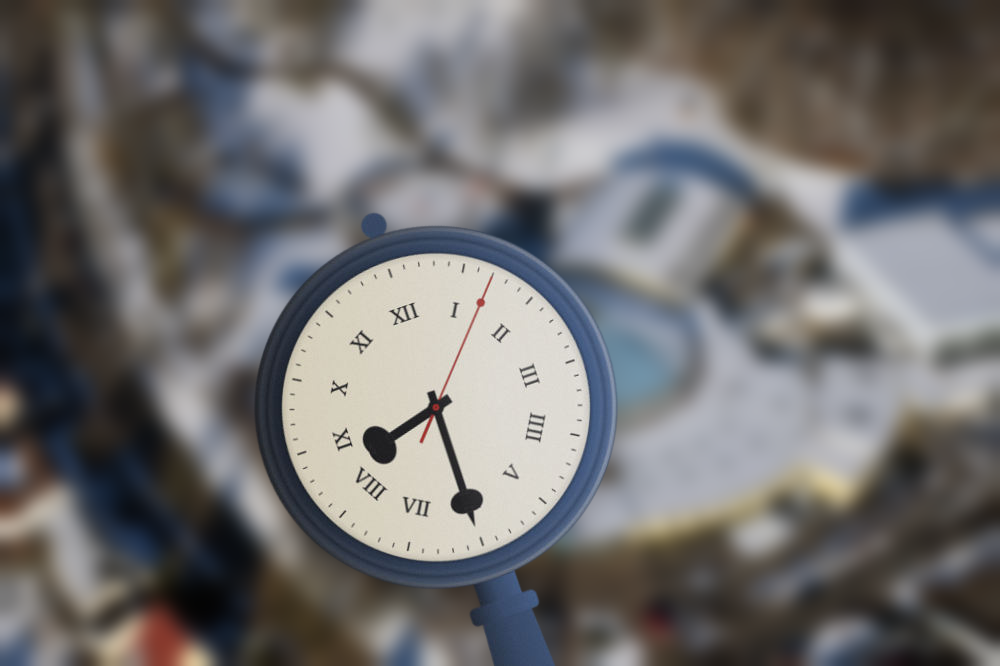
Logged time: 8:30:07
